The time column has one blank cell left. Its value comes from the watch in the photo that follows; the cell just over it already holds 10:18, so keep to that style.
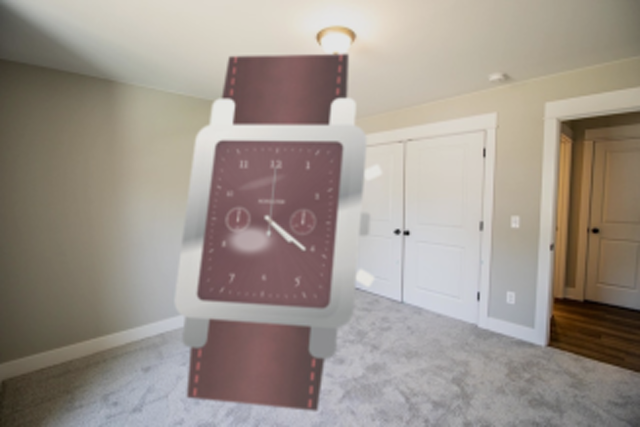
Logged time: 4:21
